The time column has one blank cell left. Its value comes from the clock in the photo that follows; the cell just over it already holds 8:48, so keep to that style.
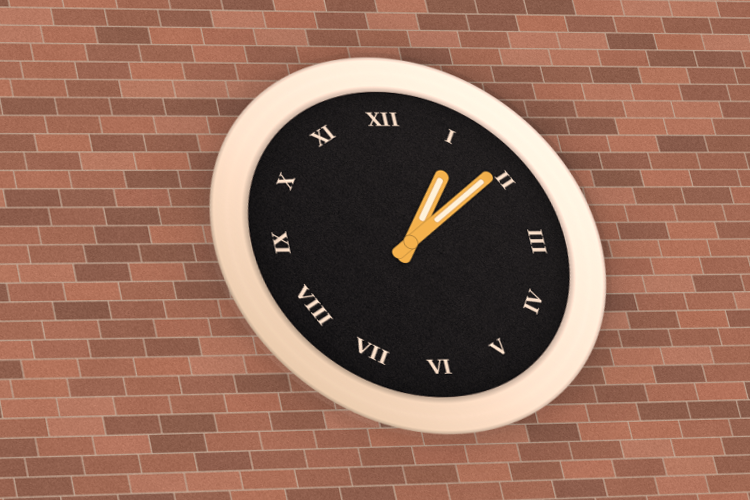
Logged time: 1:09
